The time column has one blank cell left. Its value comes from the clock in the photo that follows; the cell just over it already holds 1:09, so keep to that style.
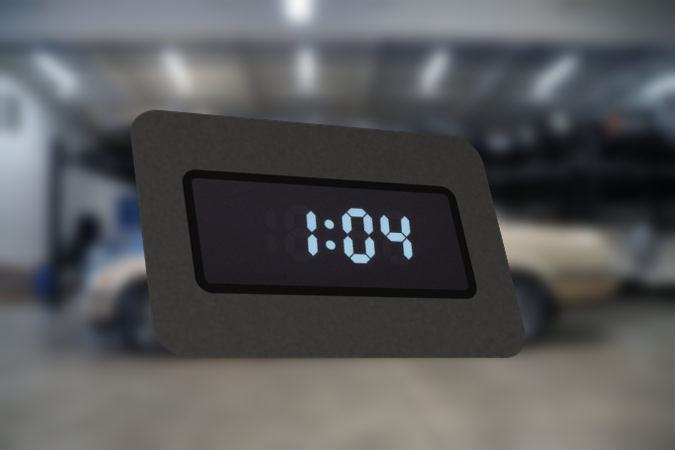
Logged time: 1:04
